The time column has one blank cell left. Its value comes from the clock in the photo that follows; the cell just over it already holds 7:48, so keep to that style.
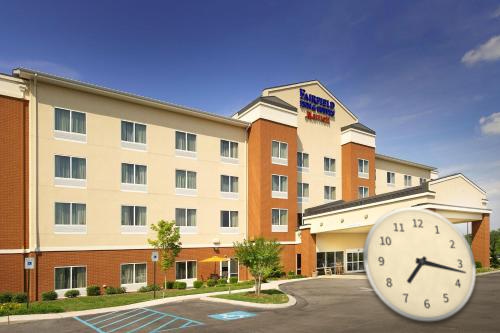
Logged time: 7:17
